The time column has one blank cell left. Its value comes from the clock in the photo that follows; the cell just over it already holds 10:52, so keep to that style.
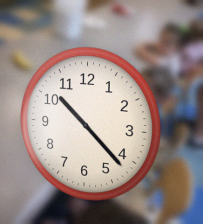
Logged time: 10:22
